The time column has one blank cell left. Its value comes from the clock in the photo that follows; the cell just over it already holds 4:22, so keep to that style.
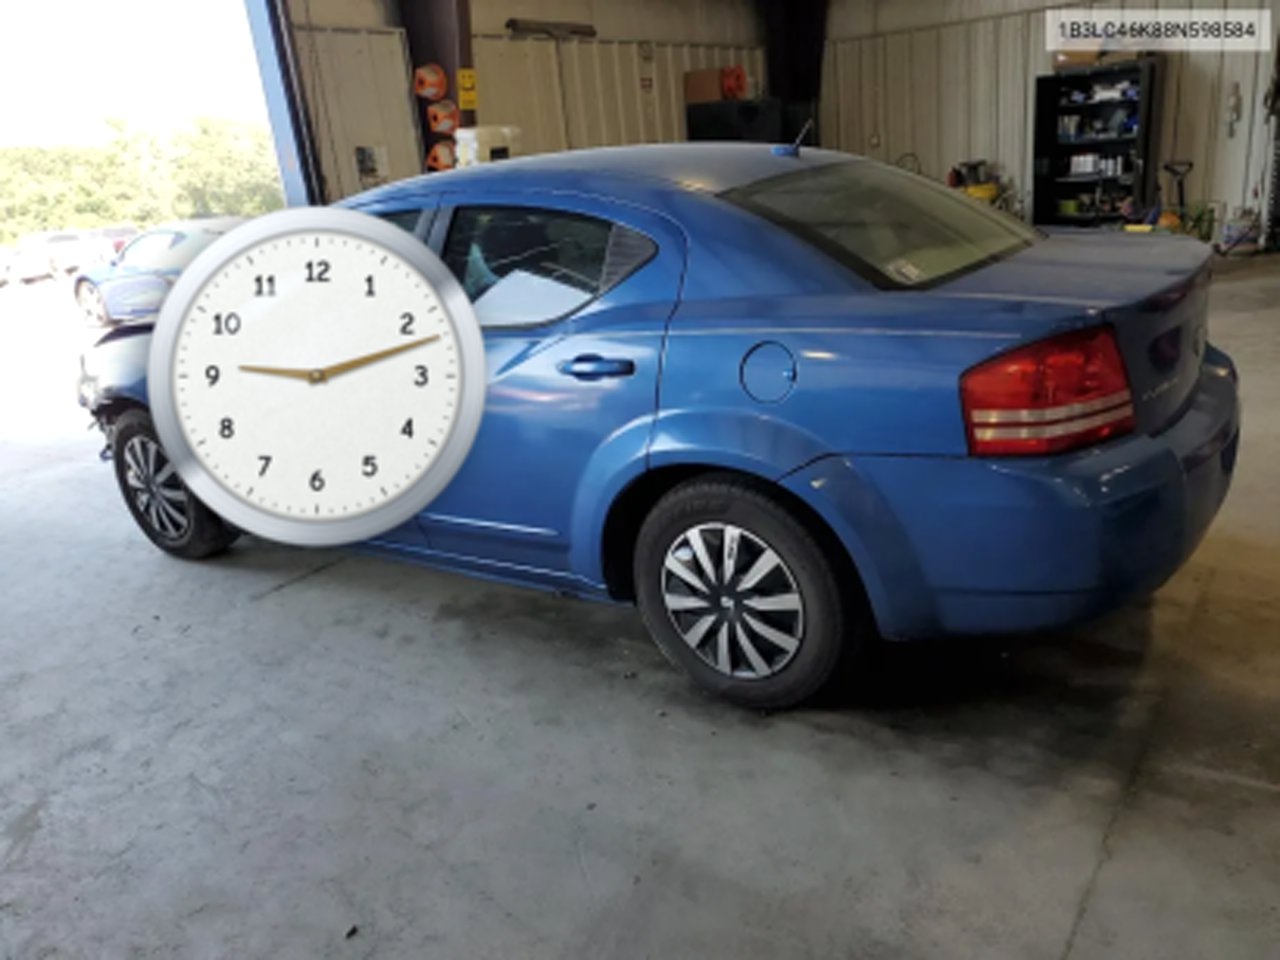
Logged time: 9:12
